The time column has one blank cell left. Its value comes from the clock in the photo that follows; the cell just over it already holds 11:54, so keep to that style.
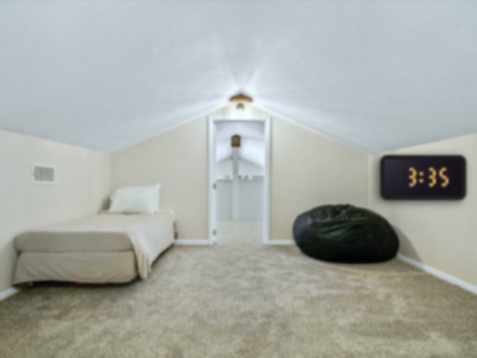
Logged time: 3:35
